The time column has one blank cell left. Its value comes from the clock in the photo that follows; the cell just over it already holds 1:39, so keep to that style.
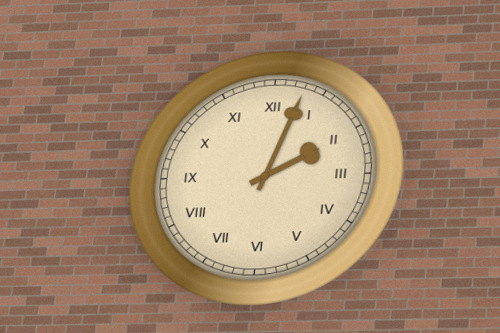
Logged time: 2:03
